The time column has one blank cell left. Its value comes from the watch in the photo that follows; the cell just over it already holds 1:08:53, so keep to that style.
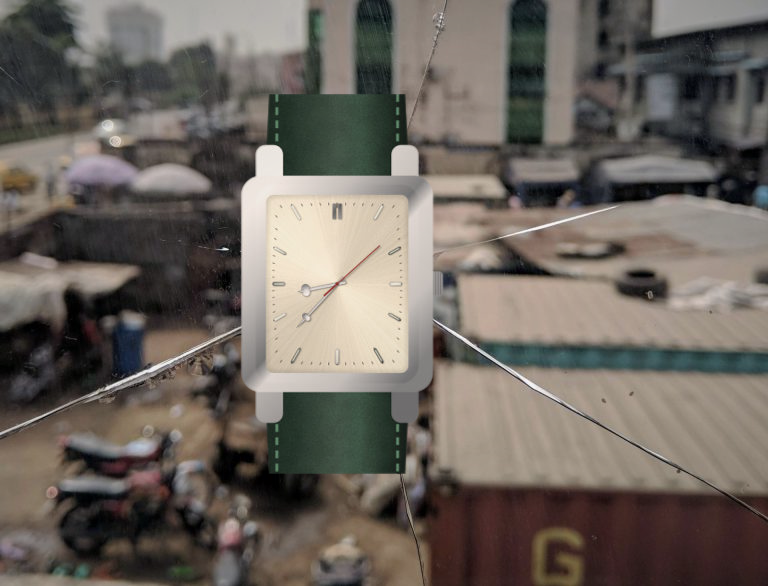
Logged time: 8:37:08
